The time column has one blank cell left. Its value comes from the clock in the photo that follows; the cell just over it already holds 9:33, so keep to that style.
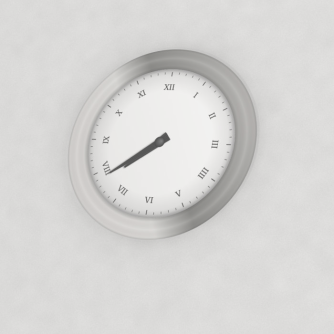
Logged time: 7:39
